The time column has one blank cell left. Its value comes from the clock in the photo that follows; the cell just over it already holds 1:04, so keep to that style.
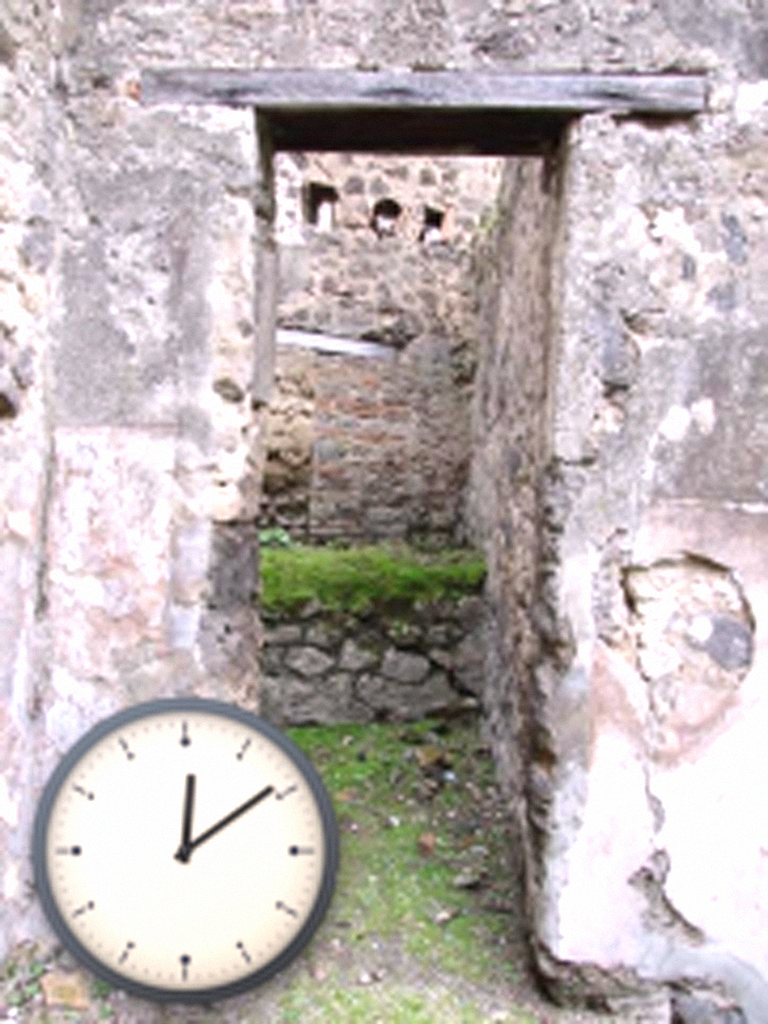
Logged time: 12:09
